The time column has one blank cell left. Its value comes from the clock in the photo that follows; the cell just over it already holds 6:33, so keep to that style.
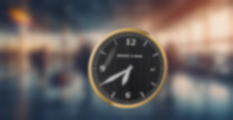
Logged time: 6:40
